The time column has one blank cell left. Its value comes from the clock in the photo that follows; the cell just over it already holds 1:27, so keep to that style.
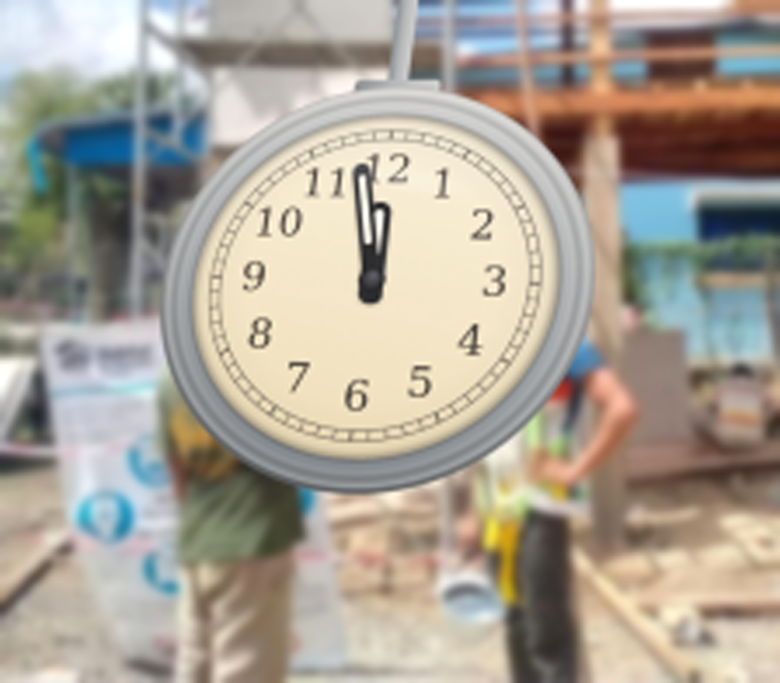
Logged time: 11:58
